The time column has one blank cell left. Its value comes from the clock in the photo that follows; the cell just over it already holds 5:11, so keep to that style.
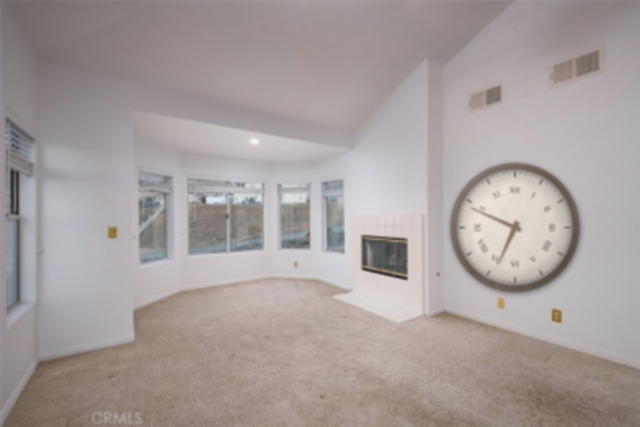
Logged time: 6:49
